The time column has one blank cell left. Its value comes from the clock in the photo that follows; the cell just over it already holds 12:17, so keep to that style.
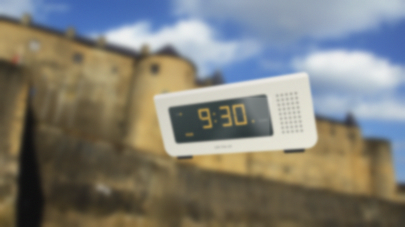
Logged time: 9:30
